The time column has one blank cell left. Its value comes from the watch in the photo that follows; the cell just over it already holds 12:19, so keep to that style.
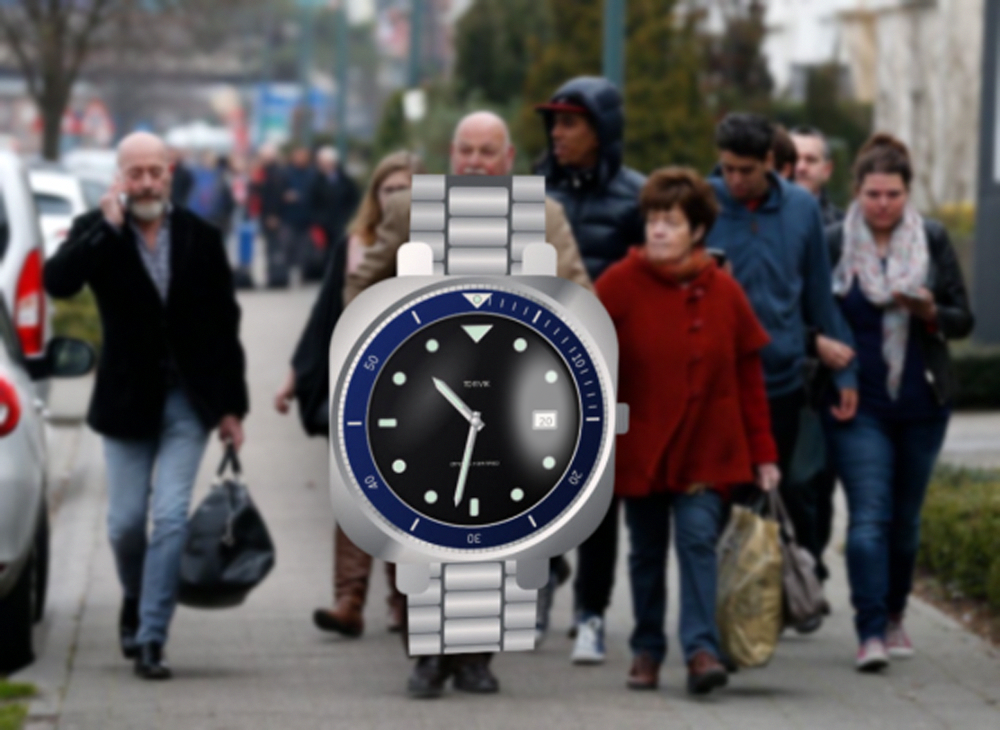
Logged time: 10:32
